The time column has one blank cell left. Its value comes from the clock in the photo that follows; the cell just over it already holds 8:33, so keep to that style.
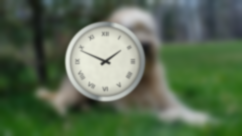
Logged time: 1:49
